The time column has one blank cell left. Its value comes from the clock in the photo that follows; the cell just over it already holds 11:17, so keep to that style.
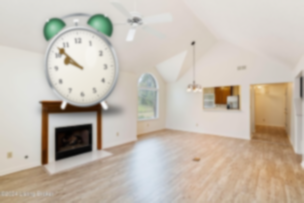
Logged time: 9:52
